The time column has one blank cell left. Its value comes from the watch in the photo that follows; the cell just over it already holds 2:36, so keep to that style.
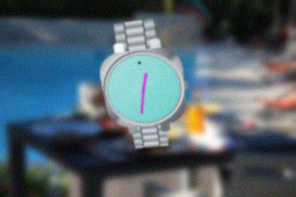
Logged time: 12:32
